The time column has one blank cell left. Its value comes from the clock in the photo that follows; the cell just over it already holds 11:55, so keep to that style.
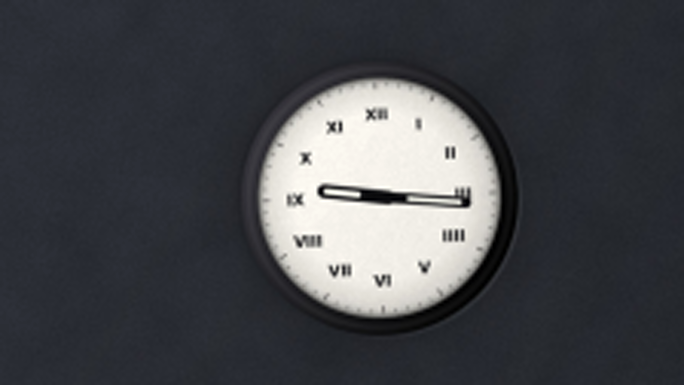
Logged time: 9:16
